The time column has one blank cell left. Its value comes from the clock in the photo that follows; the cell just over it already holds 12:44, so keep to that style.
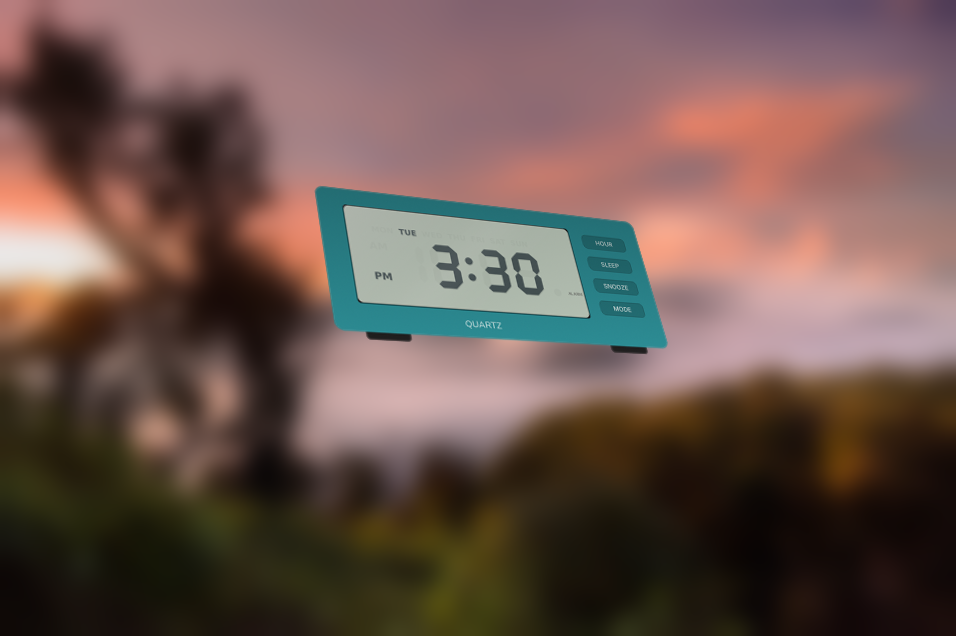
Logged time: 3:30
